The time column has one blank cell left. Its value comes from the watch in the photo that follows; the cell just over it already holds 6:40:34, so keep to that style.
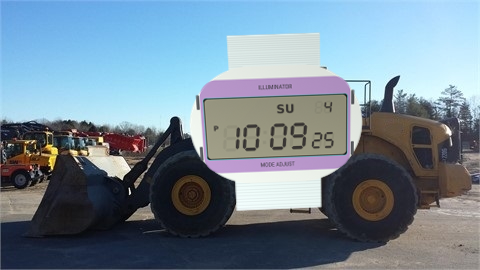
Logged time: 10:09:25
